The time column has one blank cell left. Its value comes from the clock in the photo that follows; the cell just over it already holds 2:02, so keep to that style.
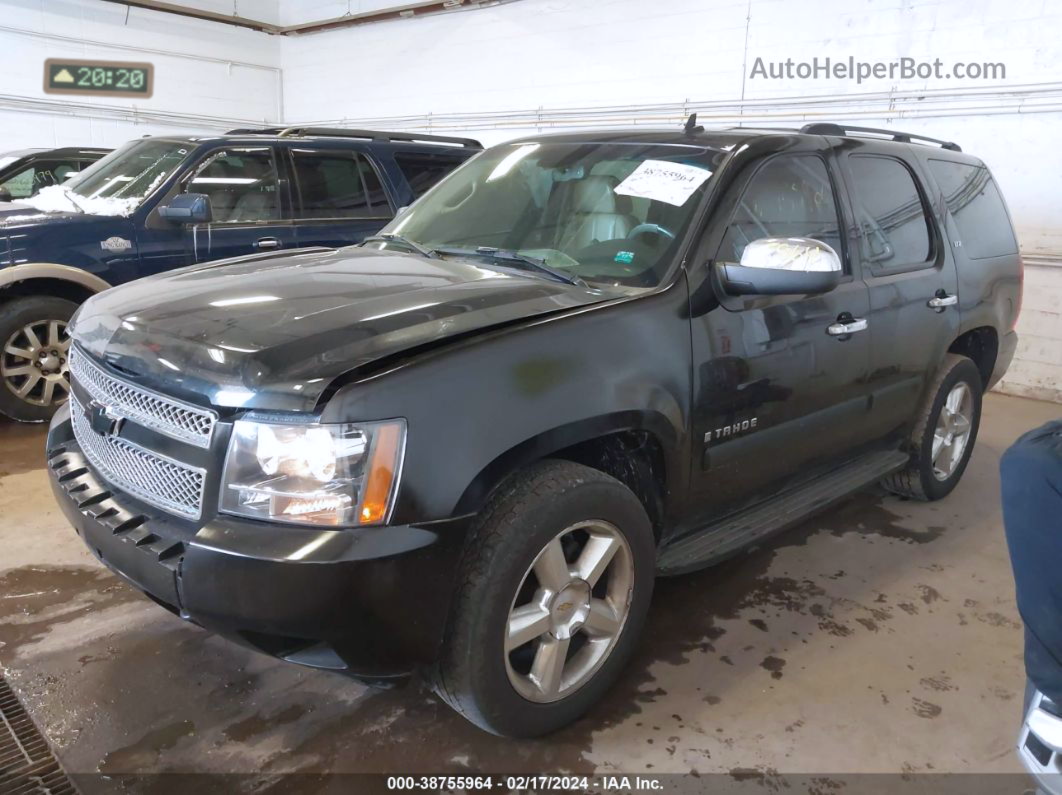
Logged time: 20:20
